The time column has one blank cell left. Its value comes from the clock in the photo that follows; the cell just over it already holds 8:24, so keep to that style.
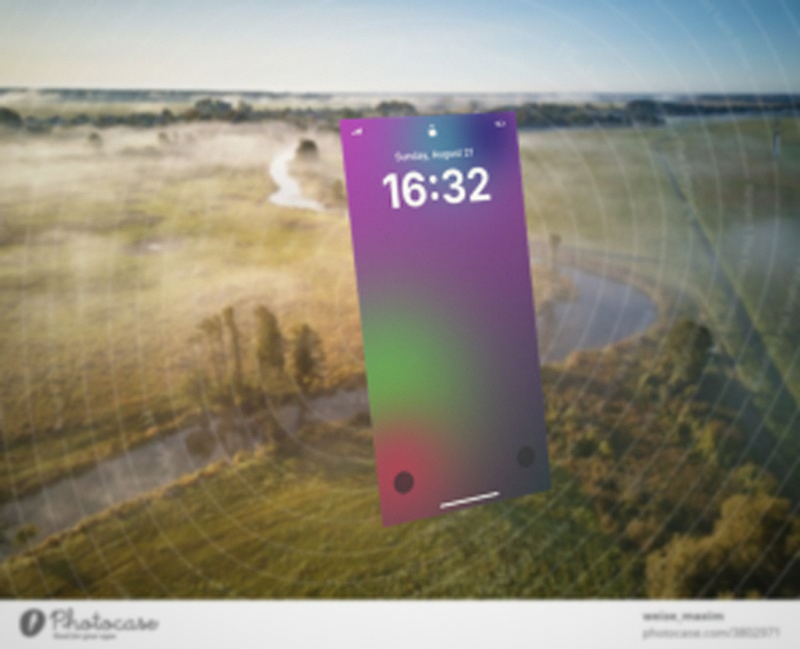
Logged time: 16:32
